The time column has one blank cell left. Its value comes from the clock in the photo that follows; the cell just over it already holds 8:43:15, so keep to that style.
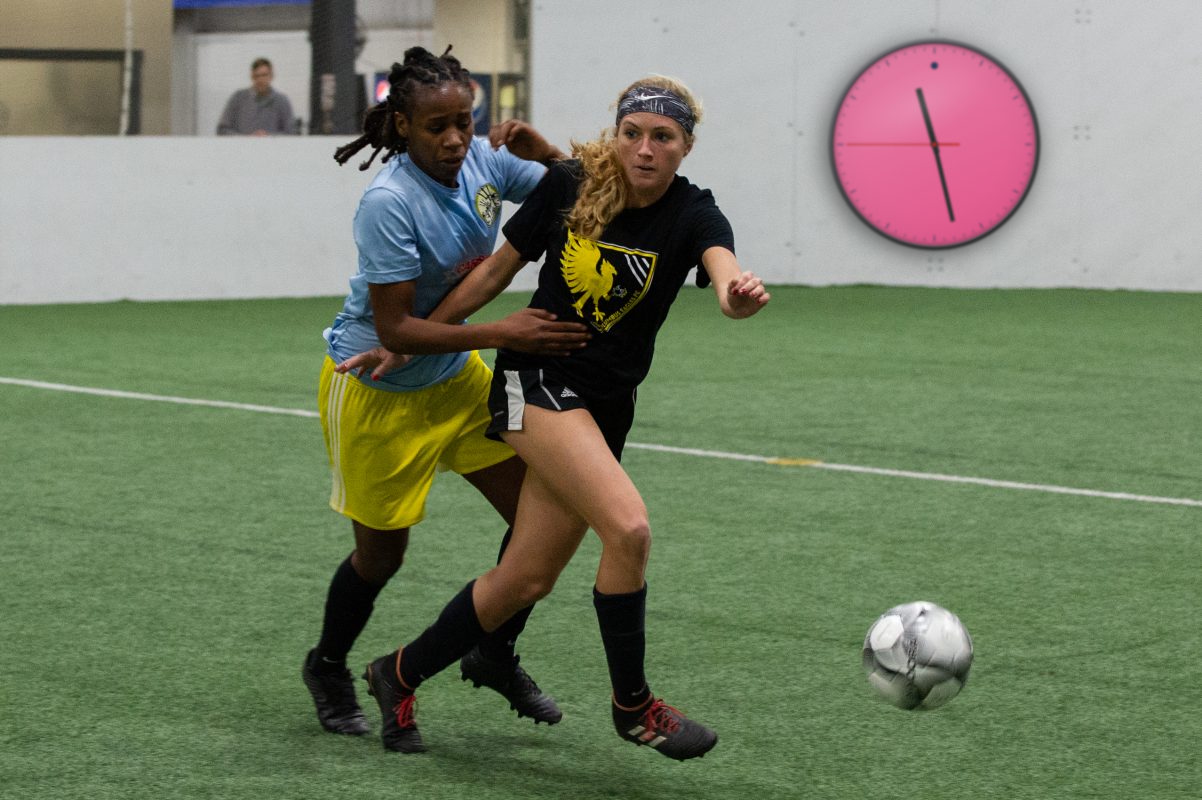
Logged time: 11:27:45
